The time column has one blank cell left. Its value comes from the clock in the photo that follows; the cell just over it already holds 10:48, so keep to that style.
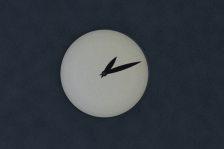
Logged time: 1:12
